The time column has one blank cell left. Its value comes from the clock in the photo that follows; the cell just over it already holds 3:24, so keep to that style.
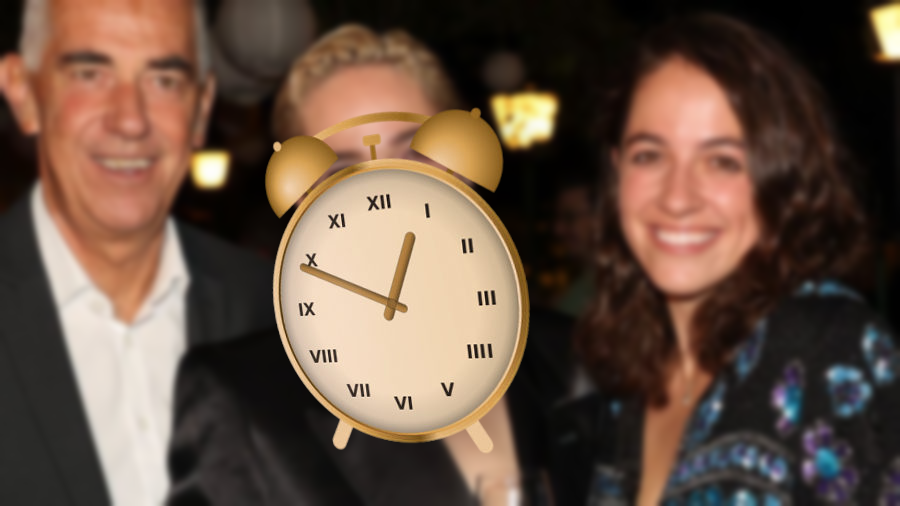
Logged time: 12:49
